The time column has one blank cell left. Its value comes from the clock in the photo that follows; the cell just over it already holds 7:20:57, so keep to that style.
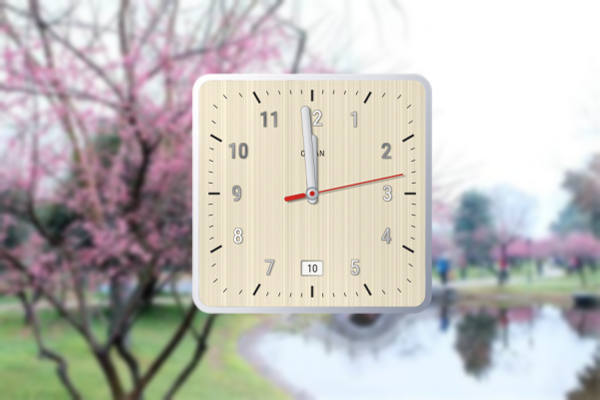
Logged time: 11:59:13
